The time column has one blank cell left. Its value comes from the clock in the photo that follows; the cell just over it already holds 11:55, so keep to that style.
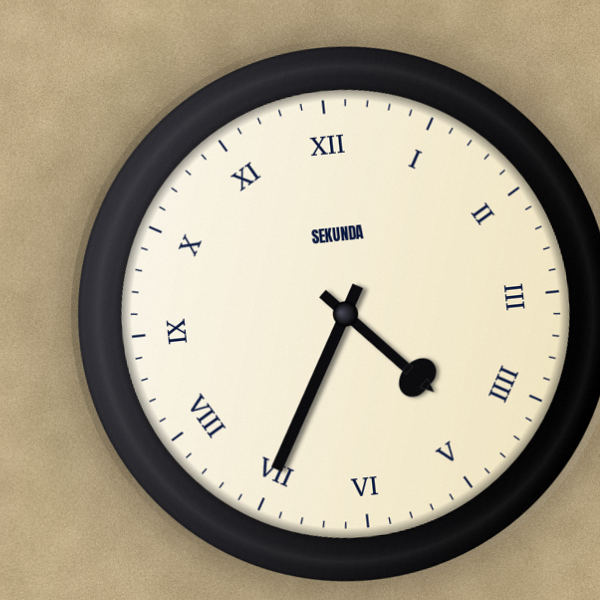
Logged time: 4:35
